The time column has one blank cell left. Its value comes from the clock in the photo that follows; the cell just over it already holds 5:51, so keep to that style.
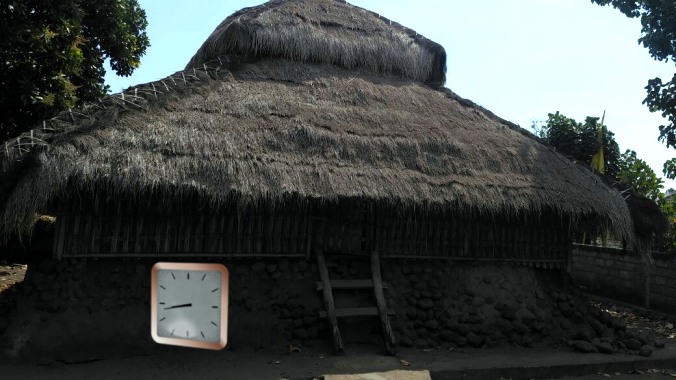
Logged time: 8:43
